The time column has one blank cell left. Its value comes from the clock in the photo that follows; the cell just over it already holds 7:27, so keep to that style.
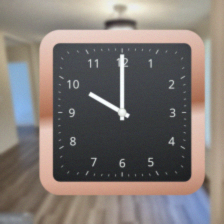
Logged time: 10:00
